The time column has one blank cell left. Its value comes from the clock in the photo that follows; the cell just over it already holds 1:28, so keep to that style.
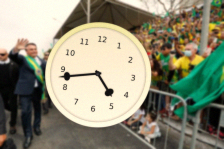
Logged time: 4:43
